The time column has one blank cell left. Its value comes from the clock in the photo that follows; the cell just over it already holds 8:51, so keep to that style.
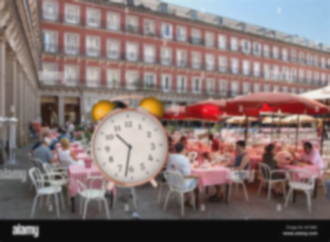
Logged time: 10:32
